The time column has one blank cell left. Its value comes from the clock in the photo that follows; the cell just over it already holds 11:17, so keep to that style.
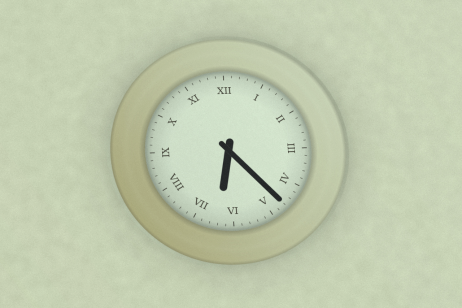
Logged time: 6:23
